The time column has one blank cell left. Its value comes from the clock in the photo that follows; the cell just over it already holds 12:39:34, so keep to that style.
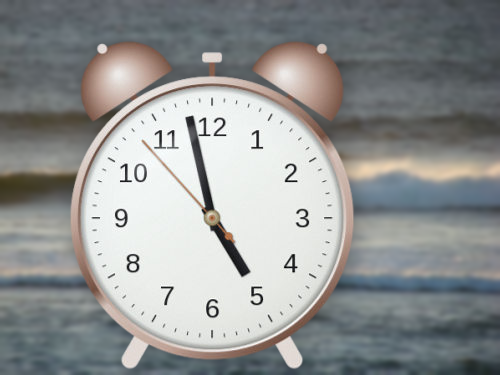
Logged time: 4:57:53
